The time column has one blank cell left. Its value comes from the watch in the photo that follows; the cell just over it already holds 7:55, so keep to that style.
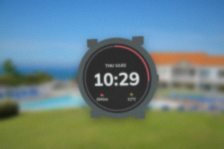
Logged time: 10:29
